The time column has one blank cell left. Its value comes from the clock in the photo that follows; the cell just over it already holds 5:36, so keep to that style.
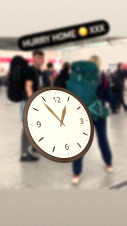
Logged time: 12:54
